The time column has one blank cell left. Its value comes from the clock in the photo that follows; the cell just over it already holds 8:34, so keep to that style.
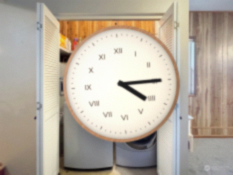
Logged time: 4:15
